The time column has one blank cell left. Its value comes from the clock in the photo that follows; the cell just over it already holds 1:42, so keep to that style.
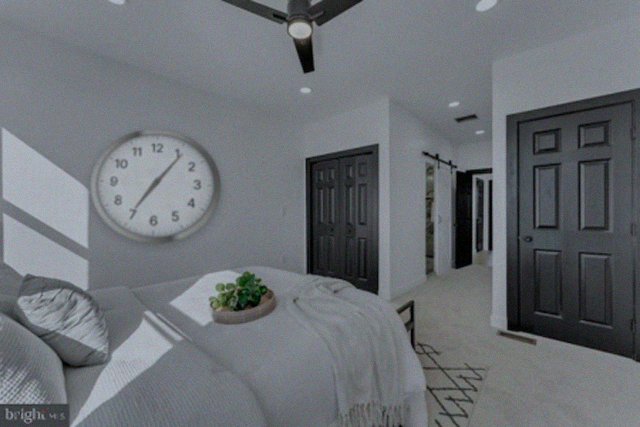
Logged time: 7:06
